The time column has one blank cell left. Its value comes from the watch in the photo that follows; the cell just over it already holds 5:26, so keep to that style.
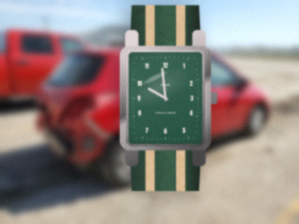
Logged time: 9:59
